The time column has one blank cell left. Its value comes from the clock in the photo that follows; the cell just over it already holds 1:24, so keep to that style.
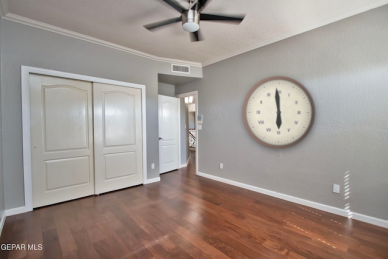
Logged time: 5:59
